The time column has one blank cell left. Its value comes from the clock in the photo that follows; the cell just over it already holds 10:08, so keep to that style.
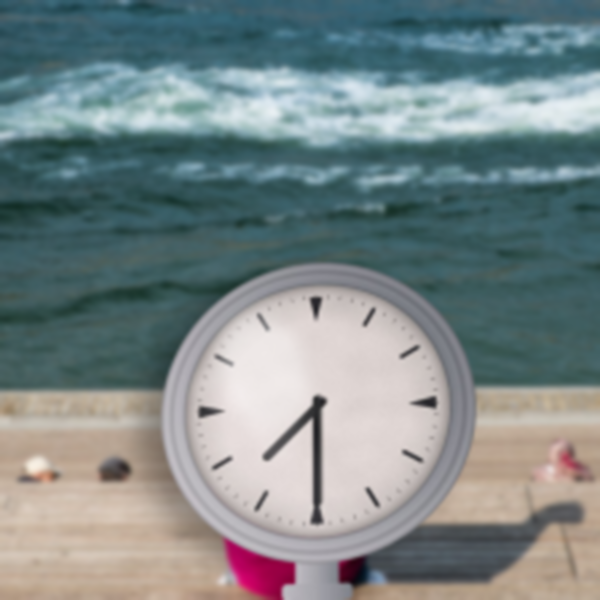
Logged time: 7:30
